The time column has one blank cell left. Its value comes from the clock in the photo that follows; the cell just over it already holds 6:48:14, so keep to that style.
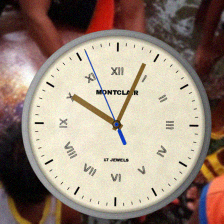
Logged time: 10:03:56
